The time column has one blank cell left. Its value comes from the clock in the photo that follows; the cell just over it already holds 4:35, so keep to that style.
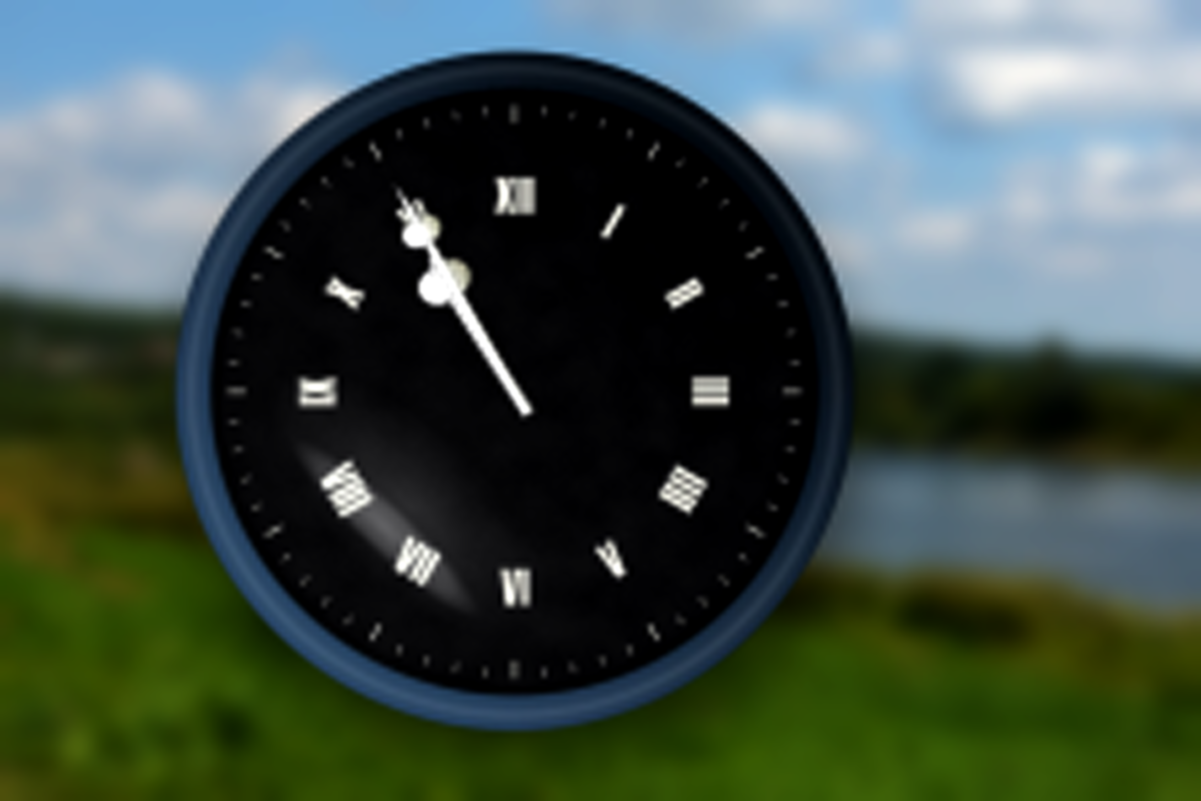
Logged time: 10:55
